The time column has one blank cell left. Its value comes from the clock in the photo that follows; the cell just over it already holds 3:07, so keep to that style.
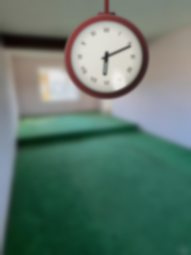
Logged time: 6:11
